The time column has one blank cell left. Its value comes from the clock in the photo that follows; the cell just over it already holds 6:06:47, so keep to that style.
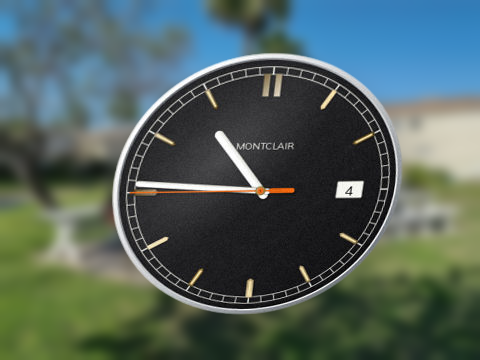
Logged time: 10:45:45
